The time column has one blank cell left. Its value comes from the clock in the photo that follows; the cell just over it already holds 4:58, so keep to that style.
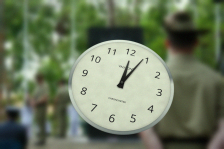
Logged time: 12:04
